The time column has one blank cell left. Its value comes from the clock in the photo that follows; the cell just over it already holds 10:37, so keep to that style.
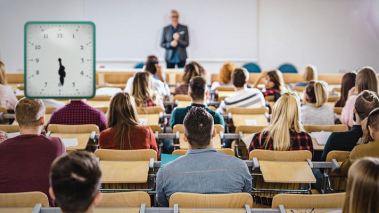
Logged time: 5:29
